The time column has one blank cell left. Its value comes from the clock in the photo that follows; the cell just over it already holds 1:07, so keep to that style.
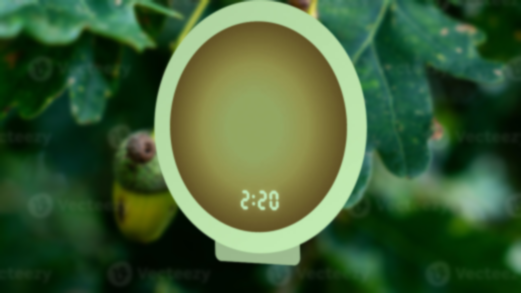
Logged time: 2:20
